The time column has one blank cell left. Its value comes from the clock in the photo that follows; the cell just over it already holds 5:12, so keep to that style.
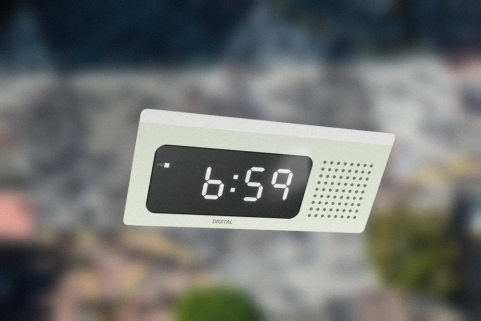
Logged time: 6:59
